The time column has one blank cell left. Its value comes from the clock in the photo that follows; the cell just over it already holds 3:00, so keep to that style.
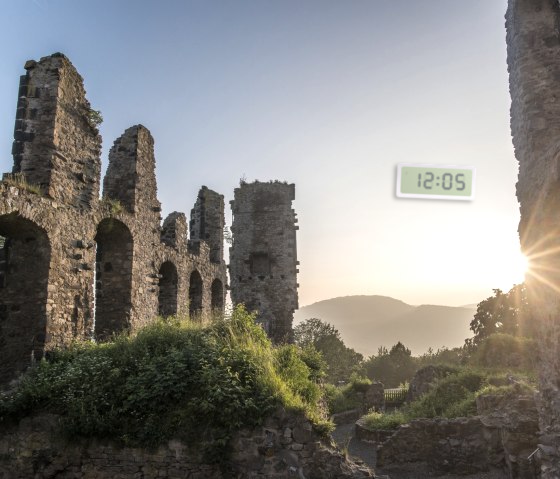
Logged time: 12:05
